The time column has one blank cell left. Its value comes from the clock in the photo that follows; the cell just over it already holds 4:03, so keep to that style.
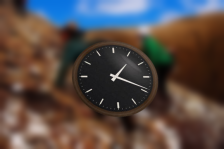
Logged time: 1:19
